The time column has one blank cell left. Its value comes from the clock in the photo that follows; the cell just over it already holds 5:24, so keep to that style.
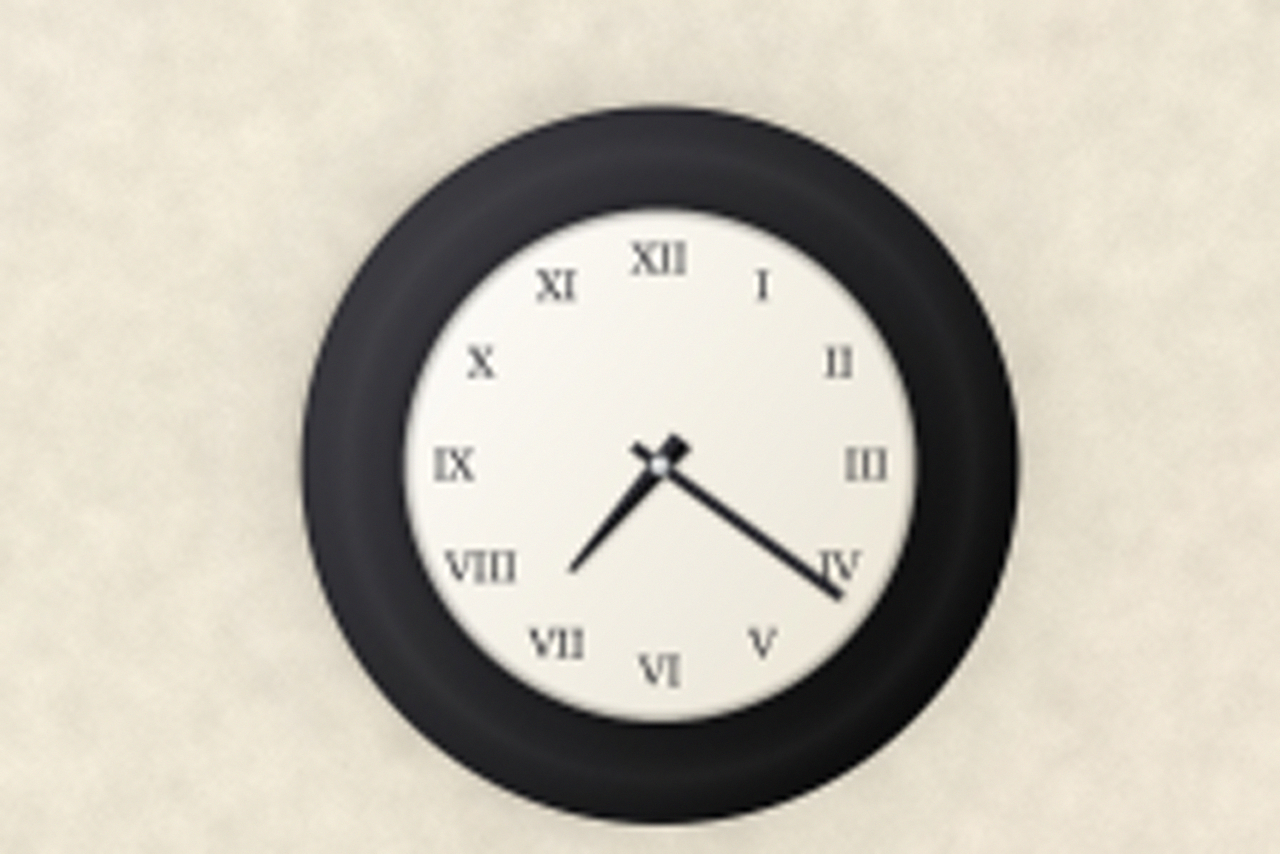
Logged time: 7:21
